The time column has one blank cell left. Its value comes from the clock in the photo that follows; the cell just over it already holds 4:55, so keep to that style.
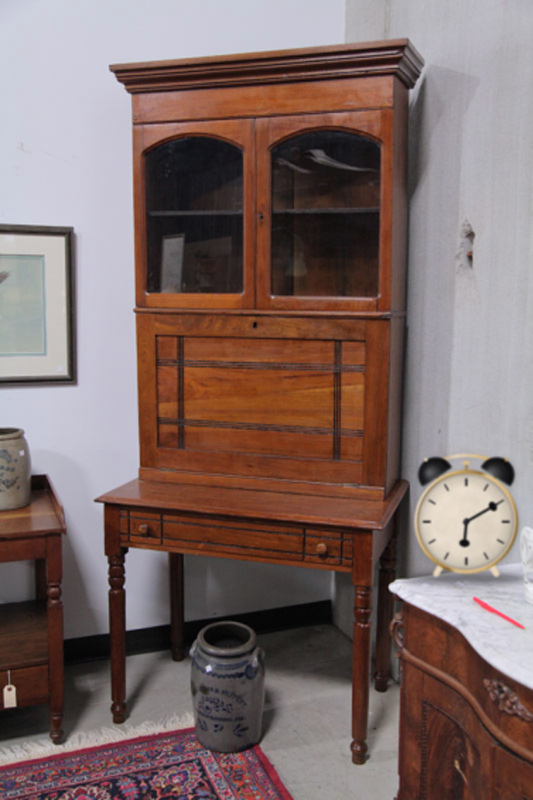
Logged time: 6:10
